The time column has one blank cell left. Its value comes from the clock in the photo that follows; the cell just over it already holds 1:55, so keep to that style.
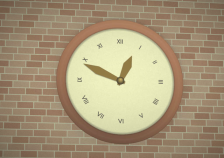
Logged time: 12:49
